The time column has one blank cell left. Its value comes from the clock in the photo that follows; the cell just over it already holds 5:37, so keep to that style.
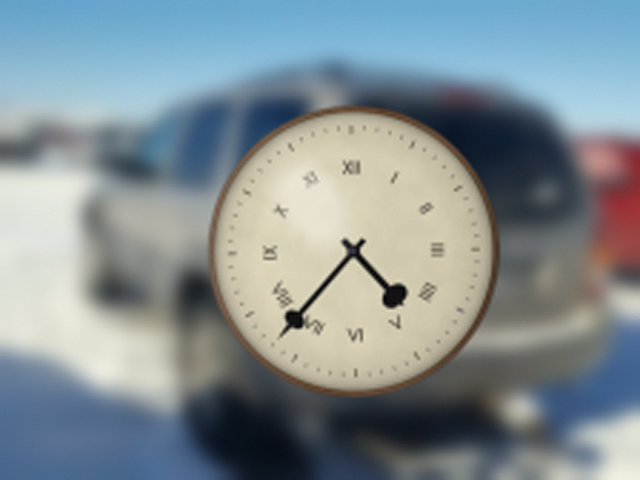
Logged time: 4:37
